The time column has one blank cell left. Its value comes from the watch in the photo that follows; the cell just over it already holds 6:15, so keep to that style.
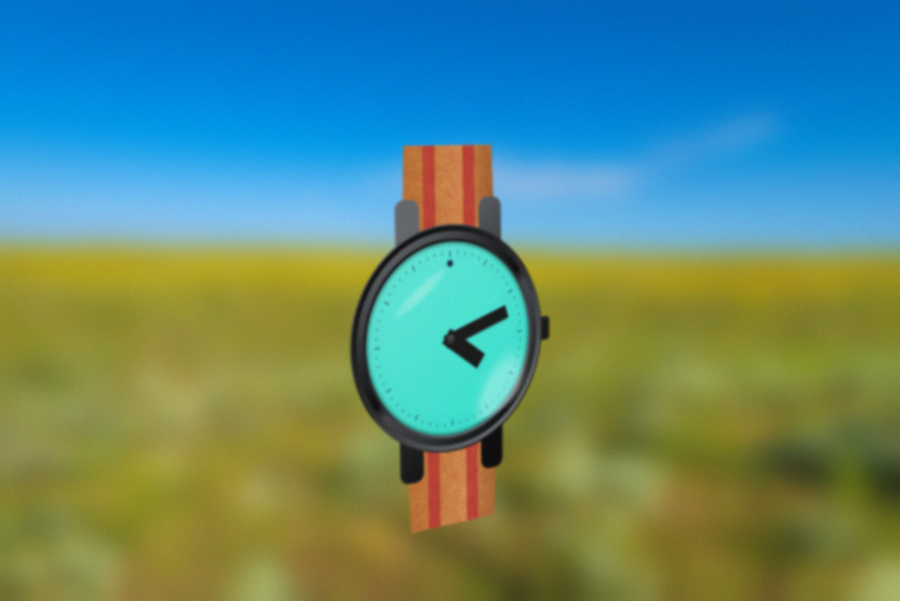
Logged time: 4:12
